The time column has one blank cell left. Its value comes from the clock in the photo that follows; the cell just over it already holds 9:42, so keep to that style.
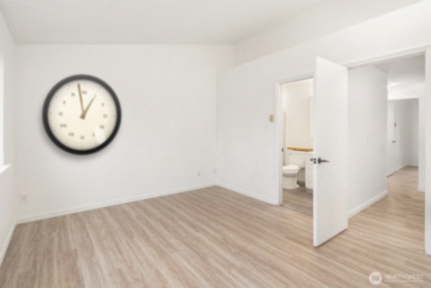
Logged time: 12:58
